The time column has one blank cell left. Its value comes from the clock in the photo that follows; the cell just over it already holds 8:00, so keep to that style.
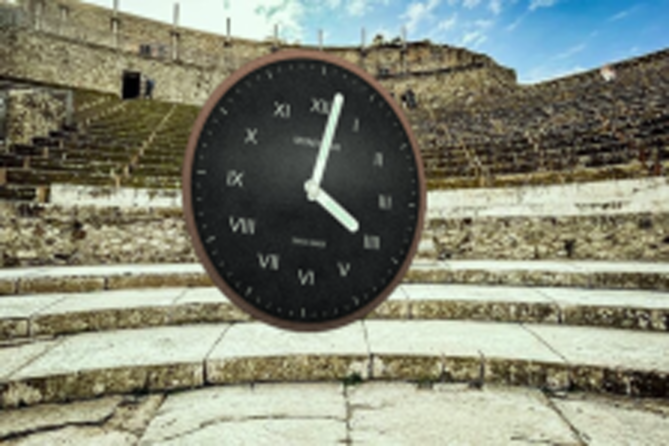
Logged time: 4:02
